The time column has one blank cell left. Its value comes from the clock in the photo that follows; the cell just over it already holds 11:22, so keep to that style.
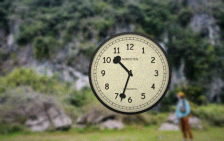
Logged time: 10:33
